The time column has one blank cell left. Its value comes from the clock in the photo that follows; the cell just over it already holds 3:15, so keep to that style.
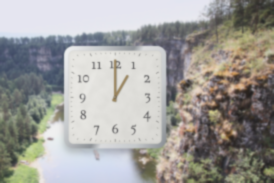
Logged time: 1:00
